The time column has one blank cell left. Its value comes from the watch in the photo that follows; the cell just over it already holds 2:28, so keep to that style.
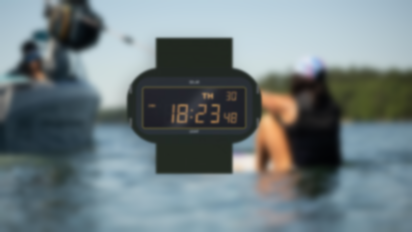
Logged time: 18:23
